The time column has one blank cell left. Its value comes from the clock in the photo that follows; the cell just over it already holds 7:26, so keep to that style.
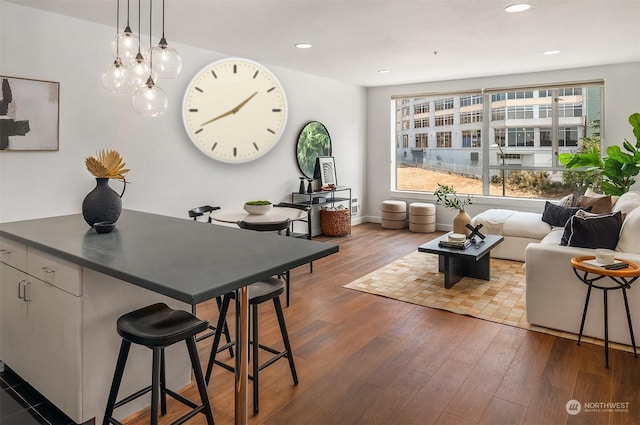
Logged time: 1:41
